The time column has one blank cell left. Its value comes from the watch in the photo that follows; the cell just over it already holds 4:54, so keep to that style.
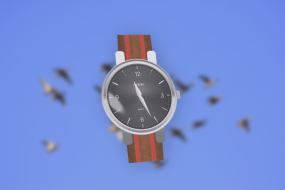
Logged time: 11:26
